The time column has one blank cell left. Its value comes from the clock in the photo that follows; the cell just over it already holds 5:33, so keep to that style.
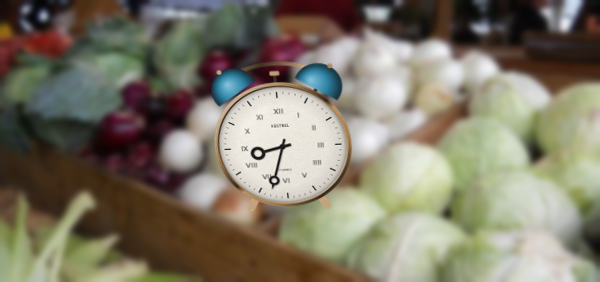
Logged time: 8:33
